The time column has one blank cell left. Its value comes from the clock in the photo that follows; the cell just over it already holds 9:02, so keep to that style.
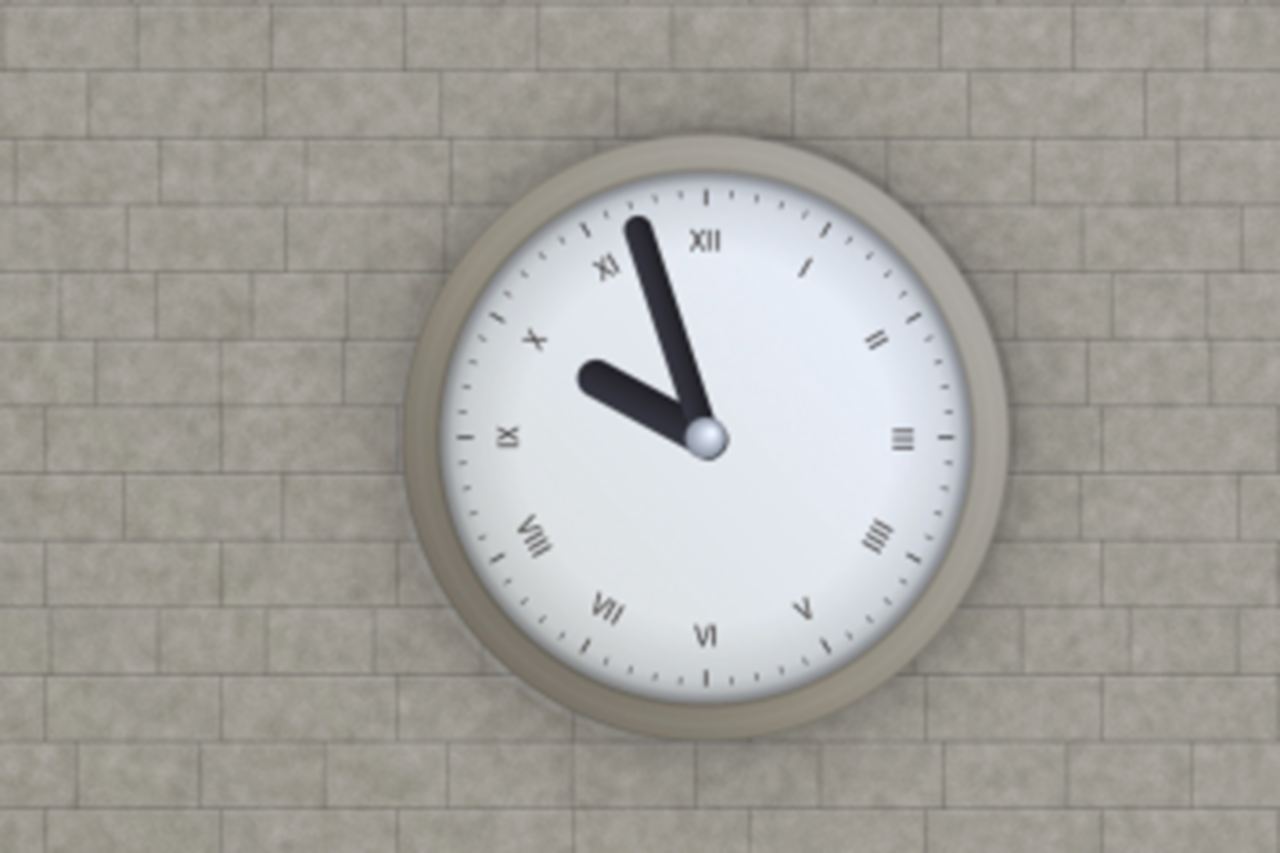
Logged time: 9:57
